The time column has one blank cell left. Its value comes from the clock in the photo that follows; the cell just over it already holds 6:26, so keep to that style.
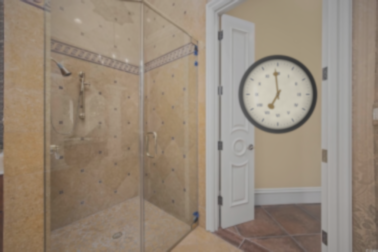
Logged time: 6:59
